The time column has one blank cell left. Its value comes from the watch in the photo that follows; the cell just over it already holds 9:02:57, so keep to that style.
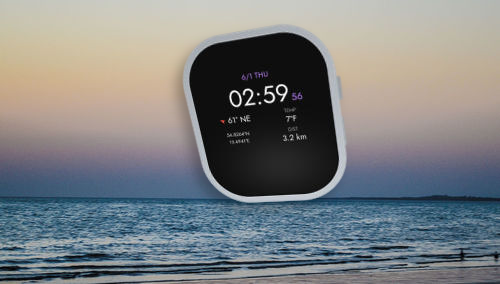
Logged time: 2:59:56
